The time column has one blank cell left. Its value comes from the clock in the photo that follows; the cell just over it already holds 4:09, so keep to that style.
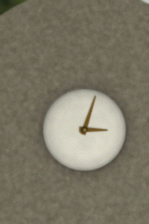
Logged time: 3:03
